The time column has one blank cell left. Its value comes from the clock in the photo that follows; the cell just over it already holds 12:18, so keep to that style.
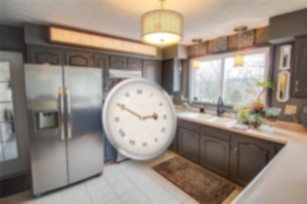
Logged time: 2:50
